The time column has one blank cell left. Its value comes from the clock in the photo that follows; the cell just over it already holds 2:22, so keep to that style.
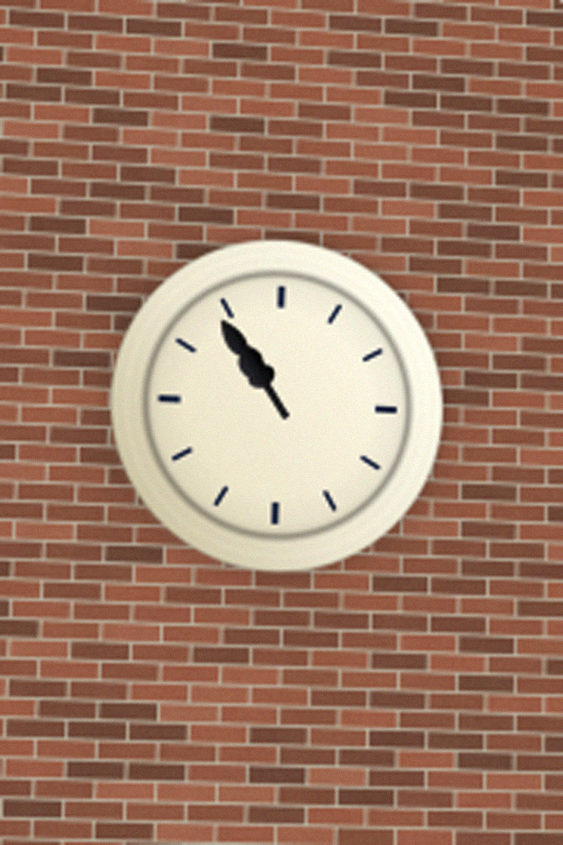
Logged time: 10:54
